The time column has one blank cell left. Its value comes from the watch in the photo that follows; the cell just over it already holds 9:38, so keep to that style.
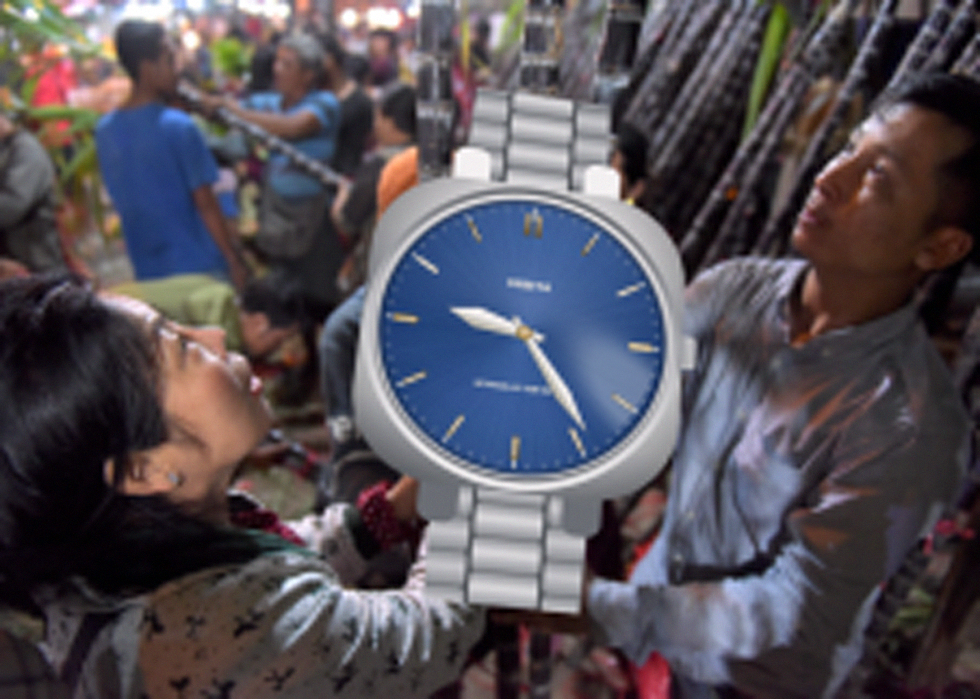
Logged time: 9:24
